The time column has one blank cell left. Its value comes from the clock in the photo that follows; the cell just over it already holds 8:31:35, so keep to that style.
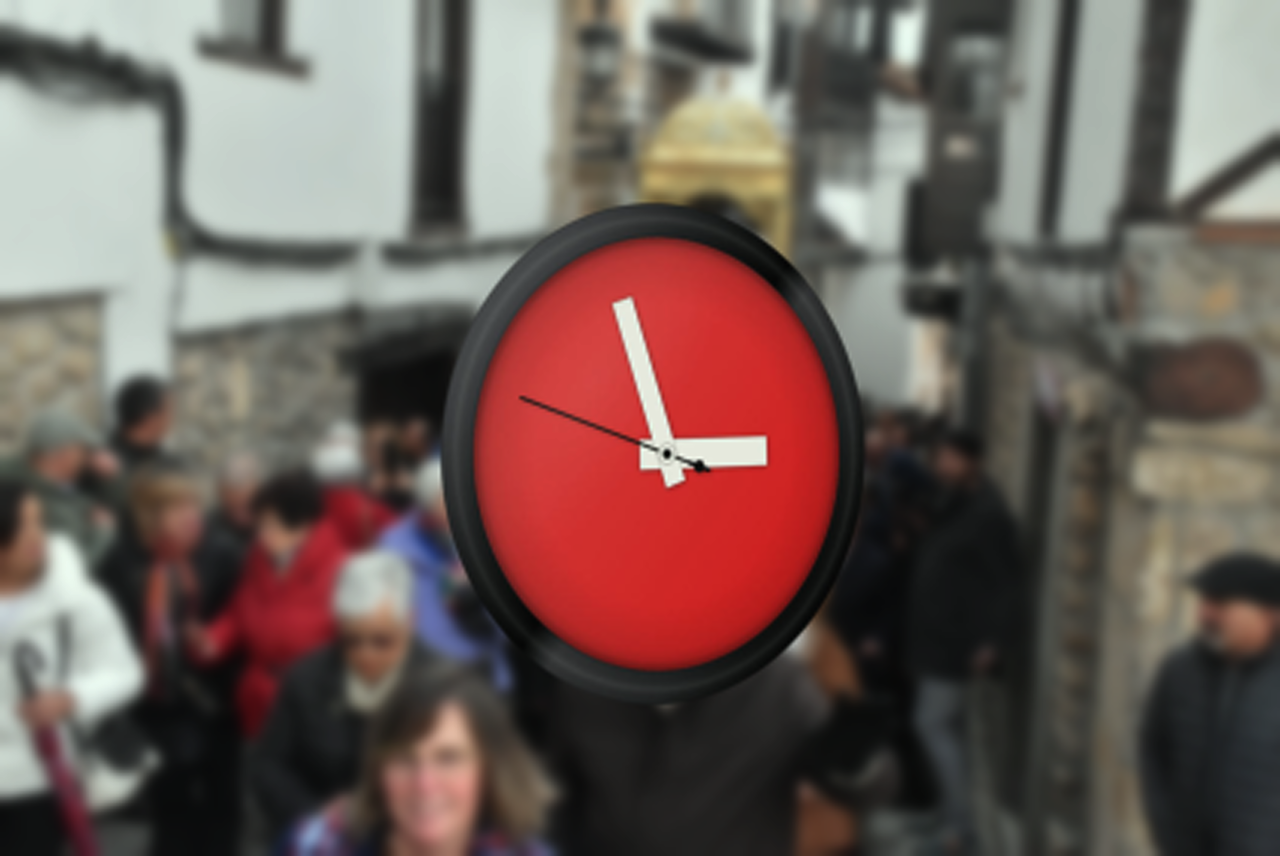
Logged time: 2:56:48
